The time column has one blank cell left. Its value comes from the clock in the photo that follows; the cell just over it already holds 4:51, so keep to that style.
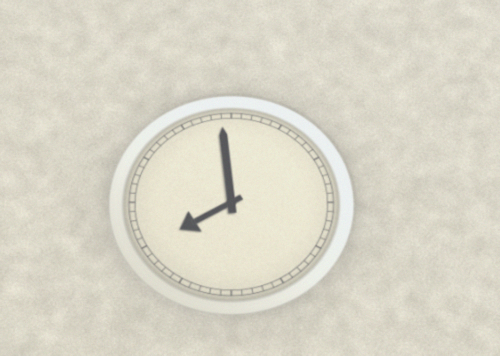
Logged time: 7:59
